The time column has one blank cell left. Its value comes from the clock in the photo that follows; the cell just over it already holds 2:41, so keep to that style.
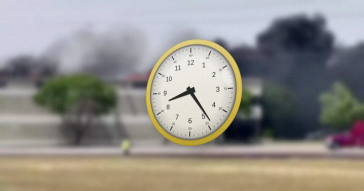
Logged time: 8:24
